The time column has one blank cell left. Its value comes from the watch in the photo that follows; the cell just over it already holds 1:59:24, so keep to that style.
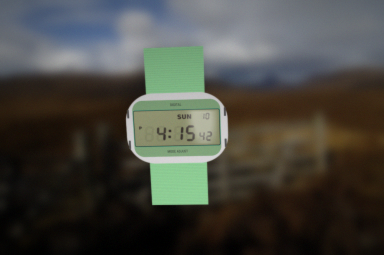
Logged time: 4:15:42
